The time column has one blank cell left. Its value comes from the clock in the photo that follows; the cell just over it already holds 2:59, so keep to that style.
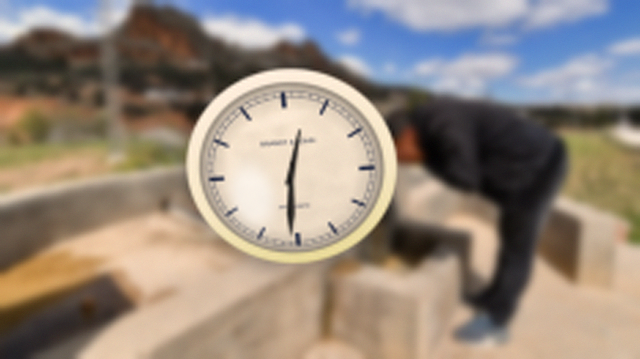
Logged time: 12:31
